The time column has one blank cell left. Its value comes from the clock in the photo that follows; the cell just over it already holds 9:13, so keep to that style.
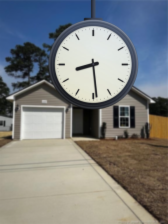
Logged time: 8:29
